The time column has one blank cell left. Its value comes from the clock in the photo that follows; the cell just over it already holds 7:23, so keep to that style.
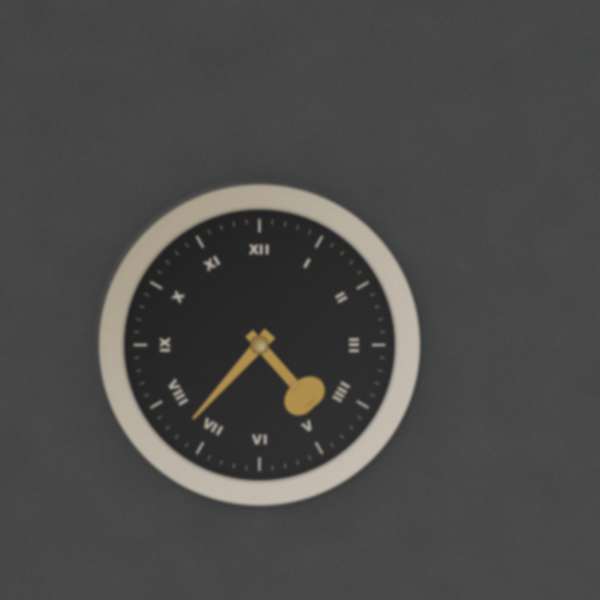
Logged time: 4:37
